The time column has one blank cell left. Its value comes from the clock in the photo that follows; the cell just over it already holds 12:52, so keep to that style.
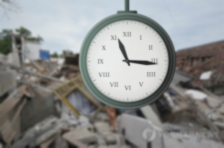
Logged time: 11:16
